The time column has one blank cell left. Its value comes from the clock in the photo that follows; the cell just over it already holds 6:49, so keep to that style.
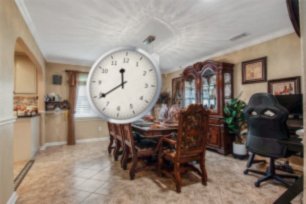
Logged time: 11:39
